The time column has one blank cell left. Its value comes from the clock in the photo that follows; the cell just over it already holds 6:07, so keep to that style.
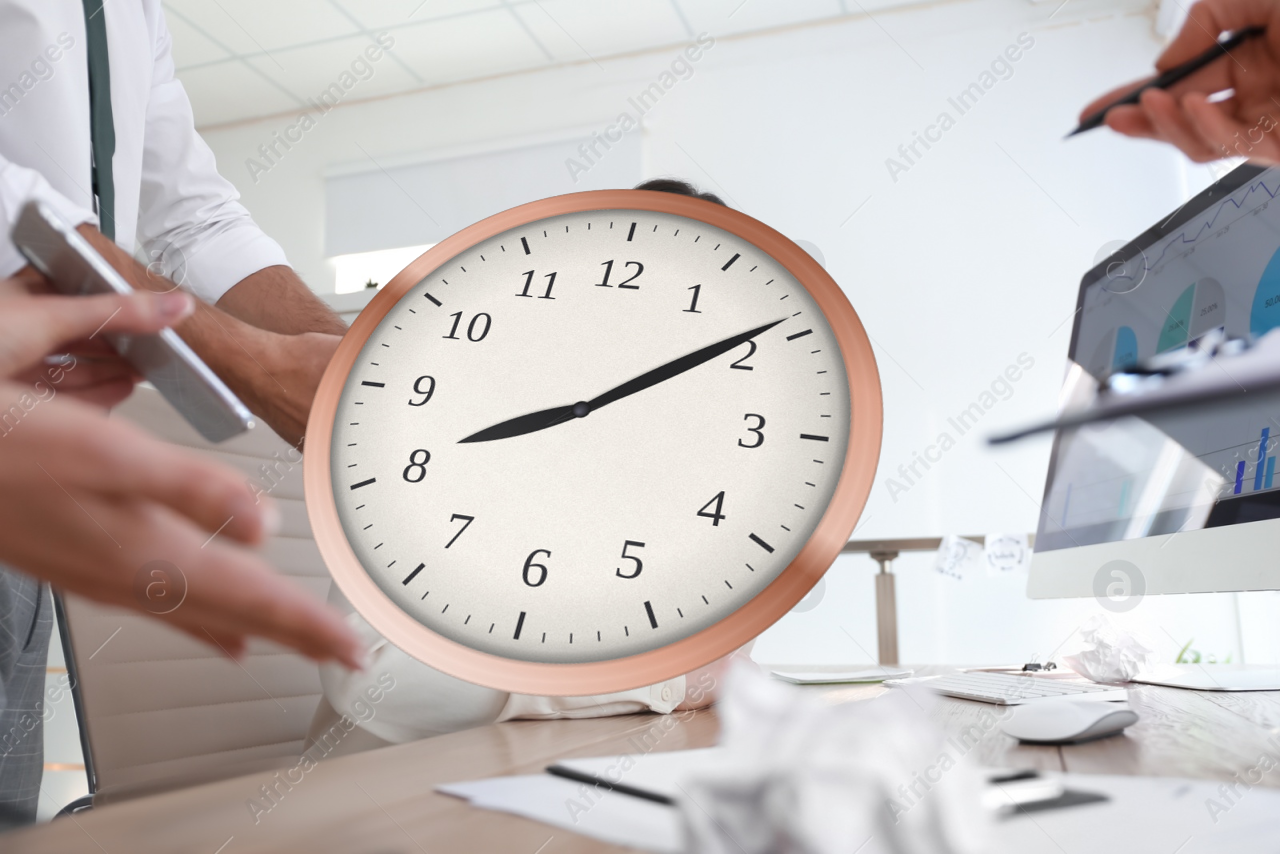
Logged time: 8:09
